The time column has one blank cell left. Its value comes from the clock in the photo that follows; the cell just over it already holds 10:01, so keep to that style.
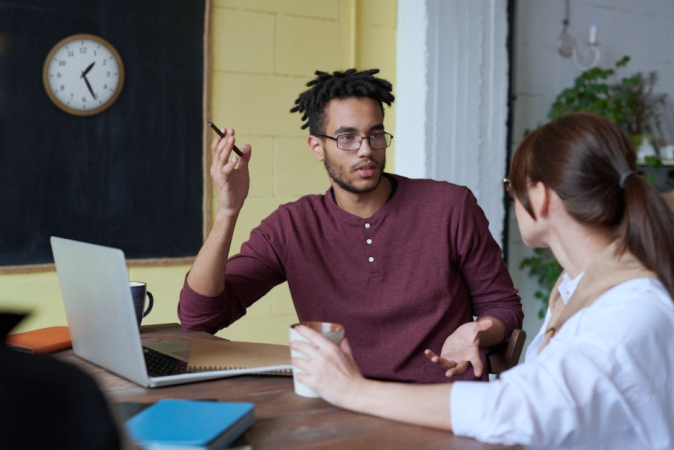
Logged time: 1:26
